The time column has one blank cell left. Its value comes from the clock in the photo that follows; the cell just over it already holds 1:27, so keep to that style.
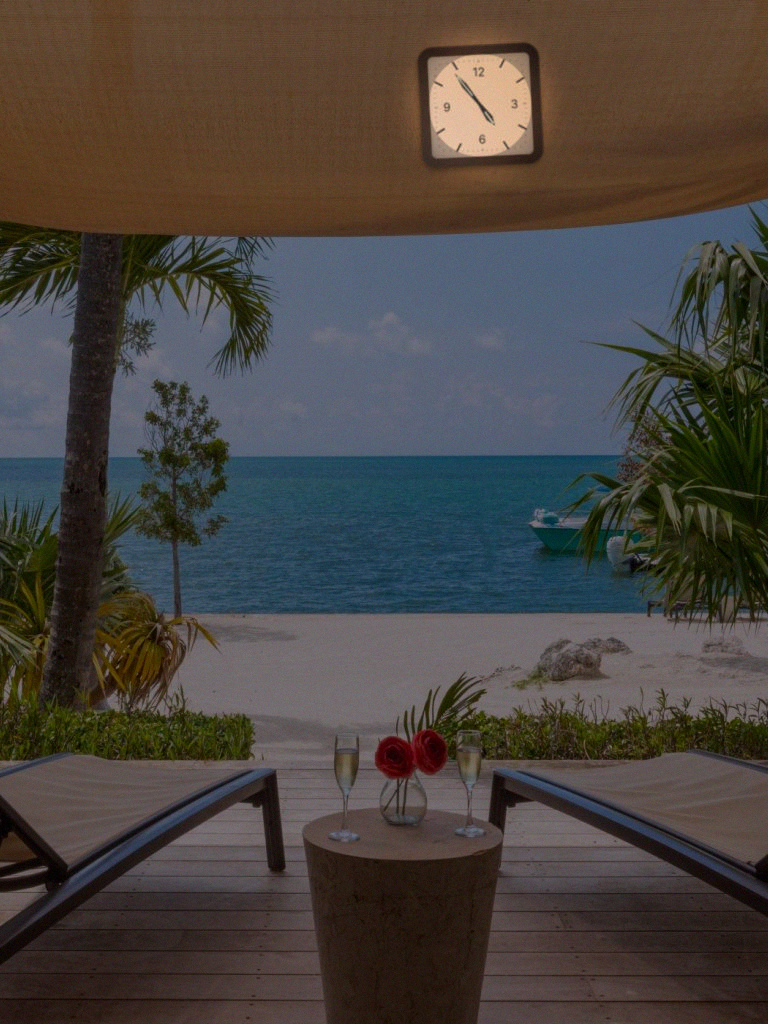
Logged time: 4:54
